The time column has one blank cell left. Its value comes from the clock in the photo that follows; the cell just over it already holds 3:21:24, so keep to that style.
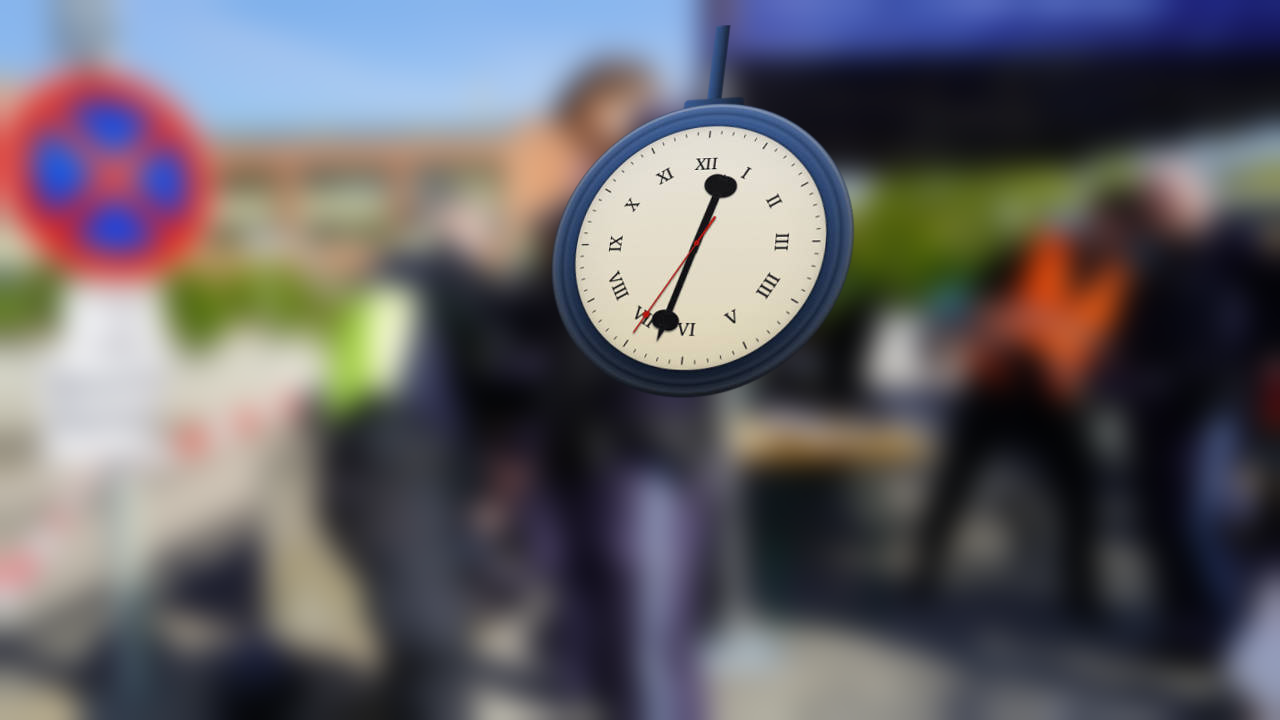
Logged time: 12:32:35
